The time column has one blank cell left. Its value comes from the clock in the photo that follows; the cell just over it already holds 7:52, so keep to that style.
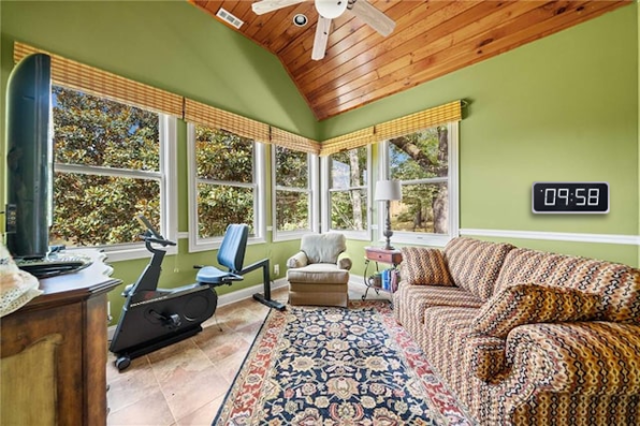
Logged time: 9:58
